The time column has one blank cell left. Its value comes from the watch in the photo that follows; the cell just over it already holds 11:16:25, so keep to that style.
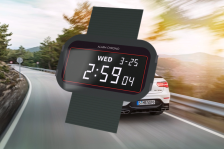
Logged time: 2:59:04
